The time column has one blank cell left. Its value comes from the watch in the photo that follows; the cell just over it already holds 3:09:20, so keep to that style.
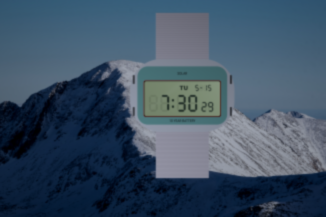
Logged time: 7:30:29
